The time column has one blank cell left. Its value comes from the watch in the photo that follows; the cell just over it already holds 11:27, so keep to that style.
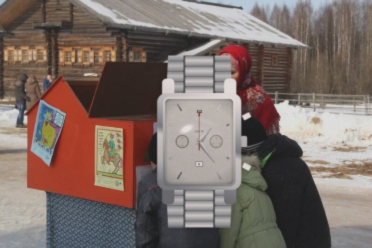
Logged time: 1:24
